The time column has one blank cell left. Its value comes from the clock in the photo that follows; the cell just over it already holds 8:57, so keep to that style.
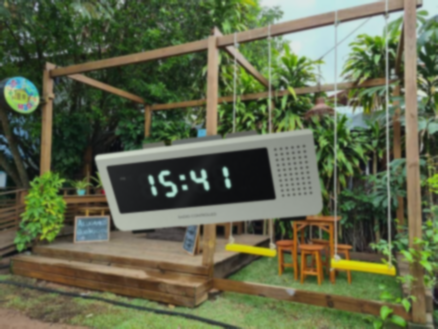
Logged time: 15:41
